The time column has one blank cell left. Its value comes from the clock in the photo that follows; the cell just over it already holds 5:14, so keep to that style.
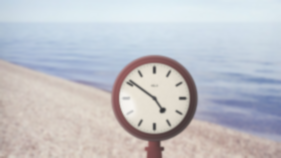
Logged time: 4:51
